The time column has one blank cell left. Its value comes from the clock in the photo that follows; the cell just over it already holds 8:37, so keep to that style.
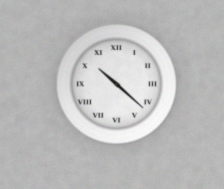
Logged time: 10:22
